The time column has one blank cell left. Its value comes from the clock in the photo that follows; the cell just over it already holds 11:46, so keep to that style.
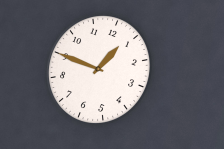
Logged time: 12:45
